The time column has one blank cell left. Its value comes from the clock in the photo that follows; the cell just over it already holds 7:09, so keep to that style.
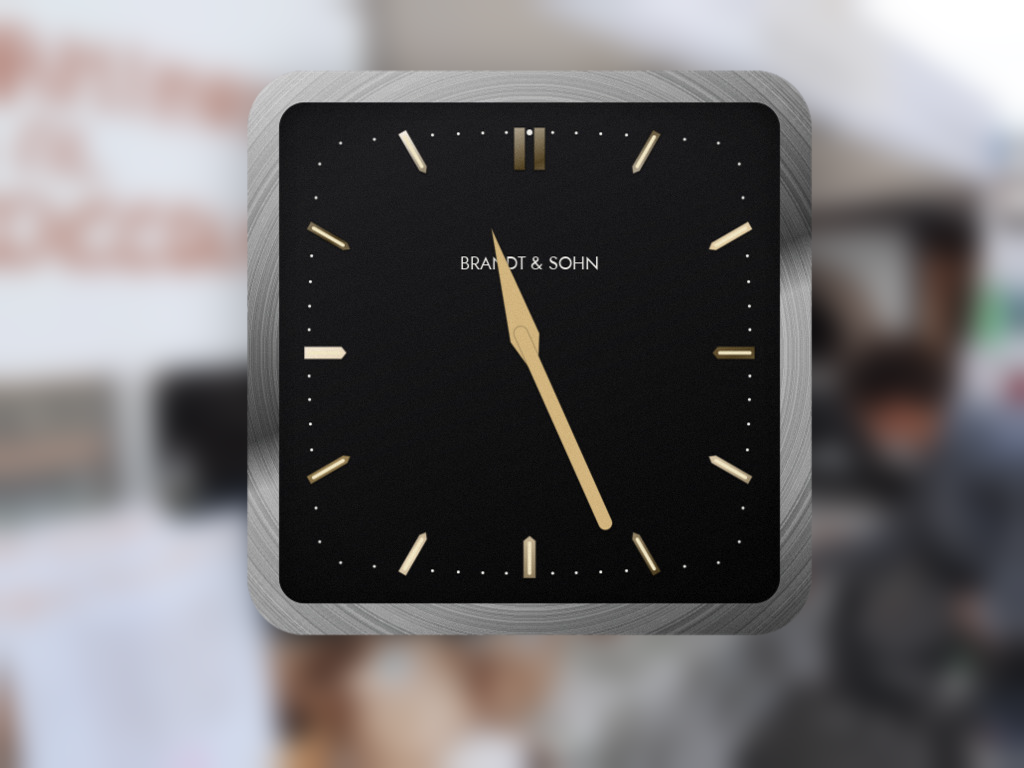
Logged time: 11:26
